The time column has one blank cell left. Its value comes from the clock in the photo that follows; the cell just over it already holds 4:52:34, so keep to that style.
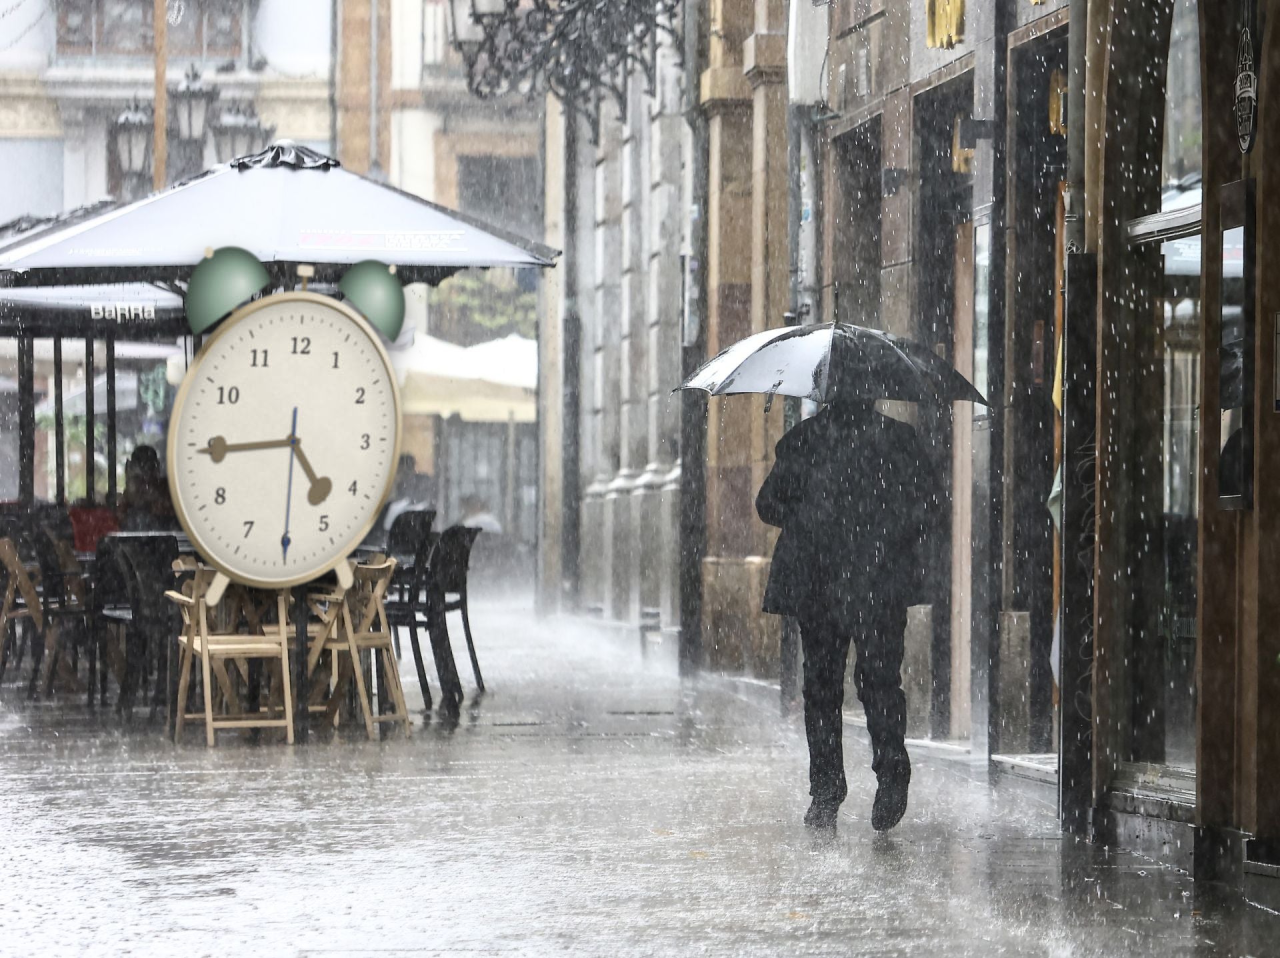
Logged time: 4:44:30
